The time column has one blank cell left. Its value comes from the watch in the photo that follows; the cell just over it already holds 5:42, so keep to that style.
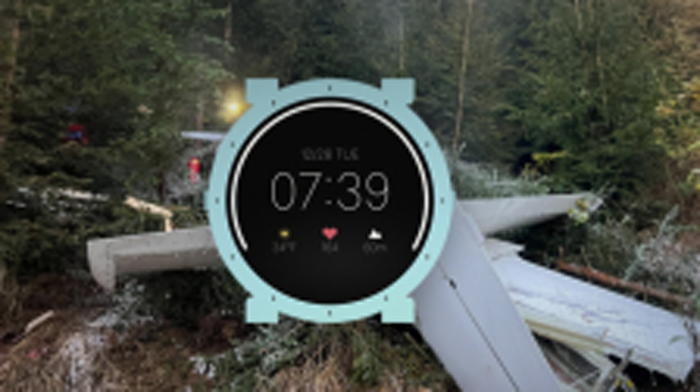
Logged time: 7:39
